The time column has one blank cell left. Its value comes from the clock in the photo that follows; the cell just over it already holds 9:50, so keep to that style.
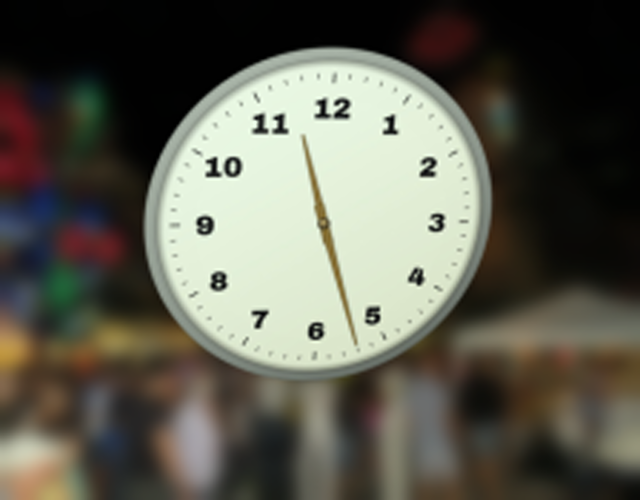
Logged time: 11:27
